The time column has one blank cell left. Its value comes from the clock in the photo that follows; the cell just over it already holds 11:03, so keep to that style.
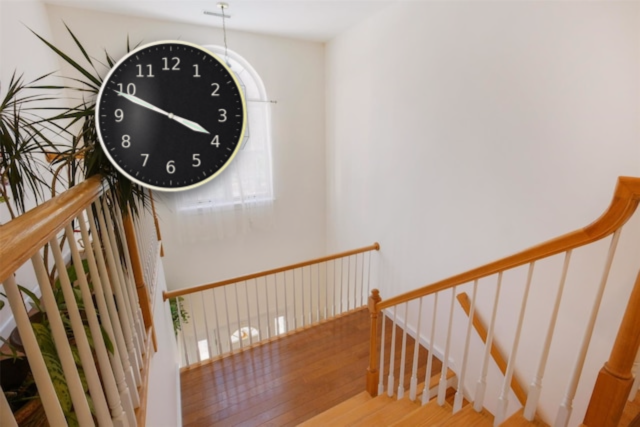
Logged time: 3:49
